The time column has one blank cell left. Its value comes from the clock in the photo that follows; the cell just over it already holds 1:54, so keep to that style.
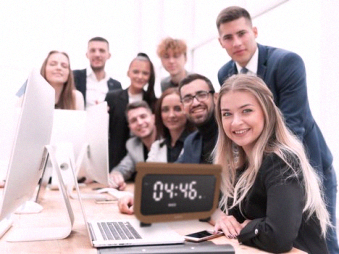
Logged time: 4:46
